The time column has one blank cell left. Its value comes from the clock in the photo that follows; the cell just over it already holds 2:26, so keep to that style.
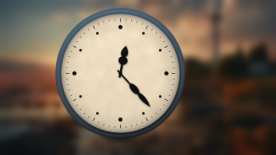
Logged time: 12:23
